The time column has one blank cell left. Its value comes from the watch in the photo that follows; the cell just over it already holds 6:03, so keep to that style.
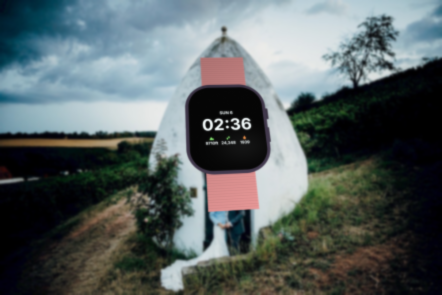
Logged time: 2:36
